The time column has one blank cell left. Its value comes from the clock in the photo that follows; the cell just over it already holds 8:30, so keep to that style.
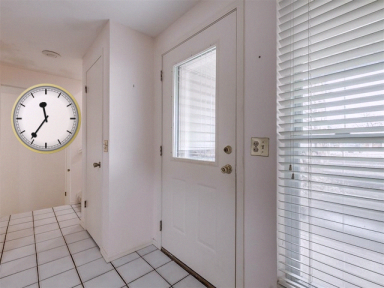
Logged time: 11:36
